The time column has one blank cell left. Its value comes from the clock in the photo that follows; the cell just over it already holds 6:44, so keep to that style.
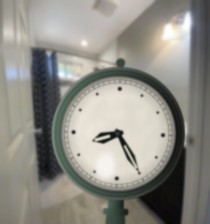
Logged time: 8:25
